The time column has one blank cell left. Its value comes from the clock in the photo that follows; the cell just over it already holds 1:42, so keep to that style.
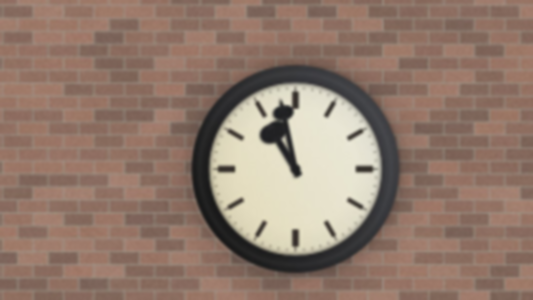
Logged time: 10:58
